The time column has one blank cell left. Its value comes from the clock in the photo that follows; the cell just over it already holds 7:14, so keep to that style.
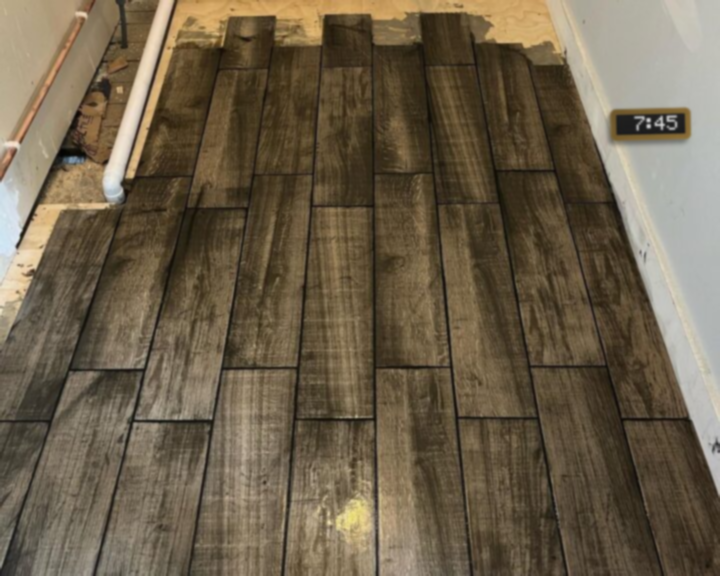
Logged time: 7:45
